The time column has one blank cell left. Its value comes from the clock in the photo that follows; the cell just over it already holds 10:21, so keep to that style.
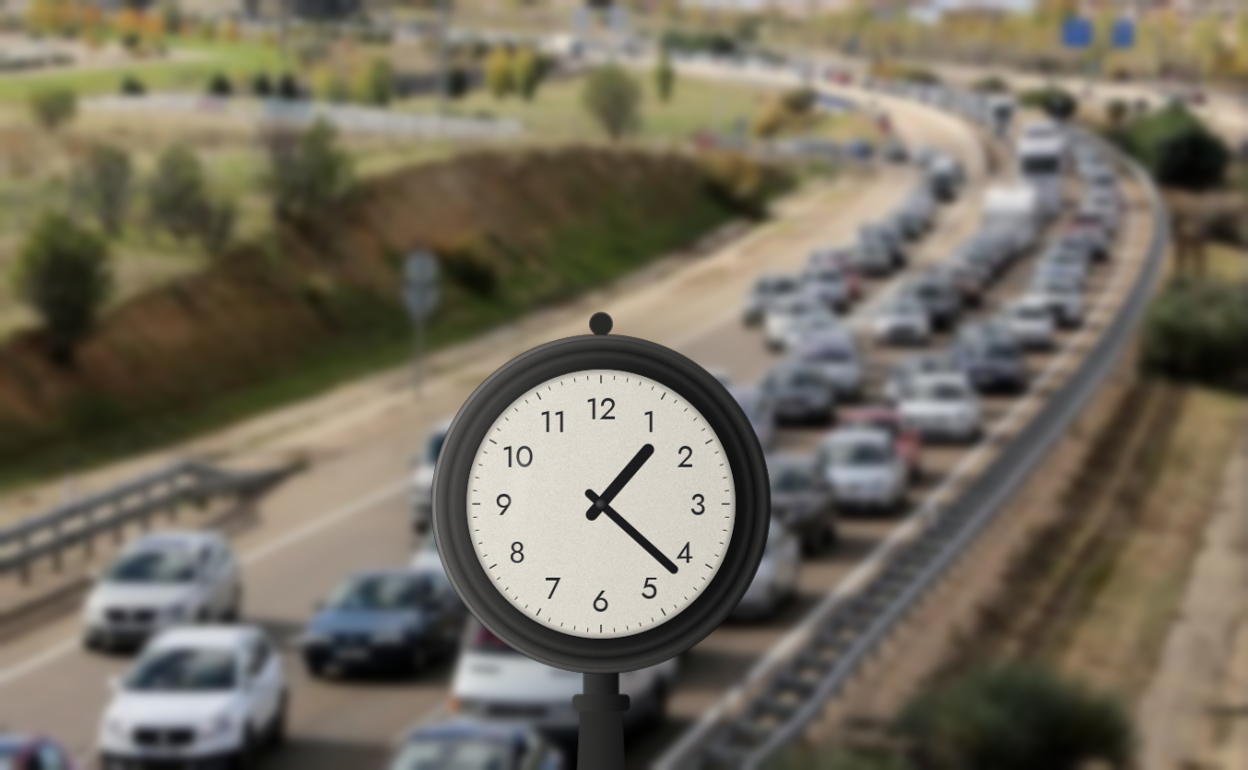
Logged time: 1:22
